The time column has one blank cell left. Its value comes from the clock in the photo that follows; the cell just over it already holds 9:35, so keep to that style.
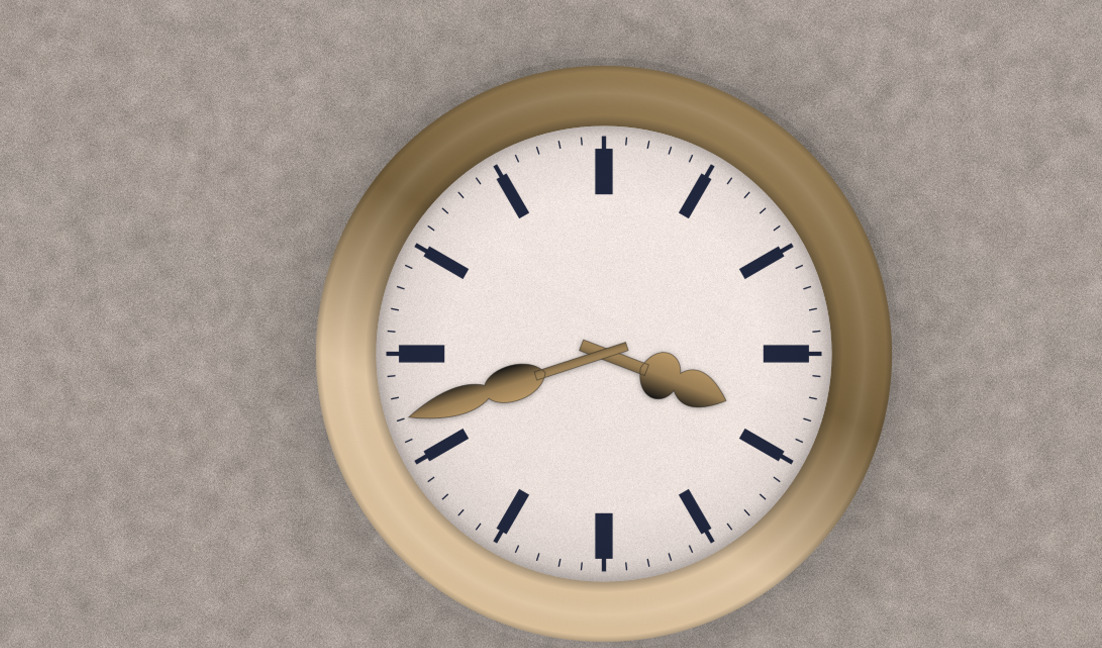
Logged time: 3:42
